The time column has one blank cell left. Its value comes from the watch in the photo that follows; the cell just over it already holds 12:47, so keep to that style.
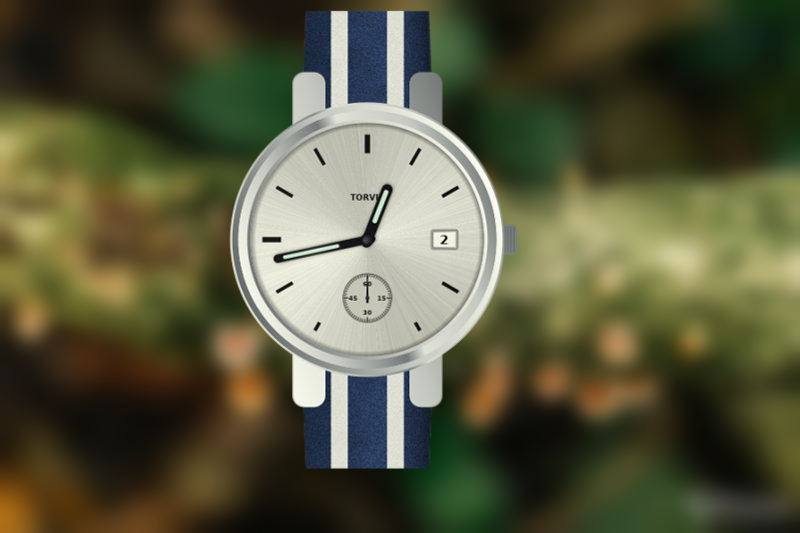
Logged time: 12:43
